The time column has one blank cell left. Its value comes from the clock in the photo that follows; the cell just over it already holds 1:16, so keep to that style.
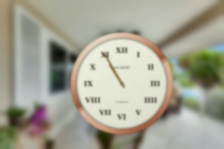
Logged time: 10:55
